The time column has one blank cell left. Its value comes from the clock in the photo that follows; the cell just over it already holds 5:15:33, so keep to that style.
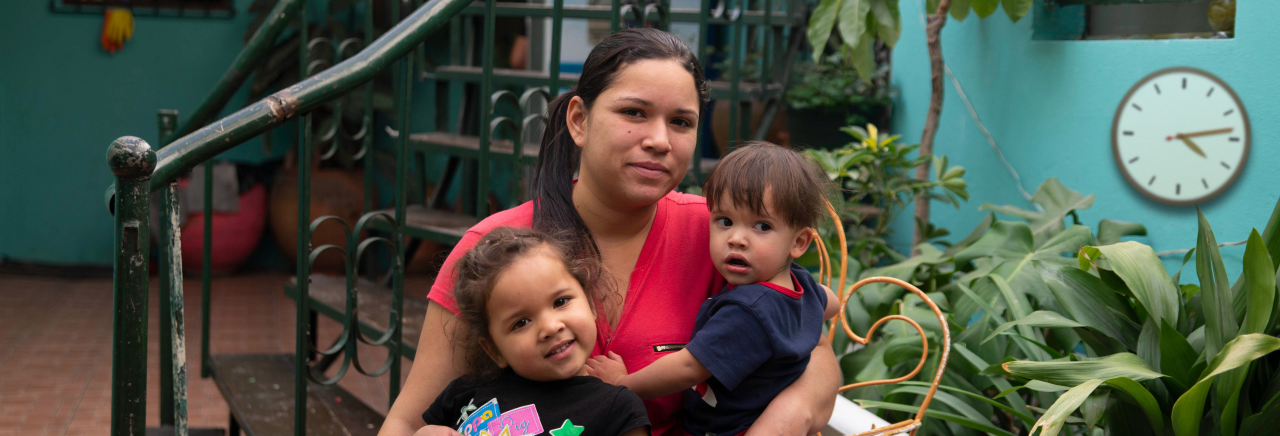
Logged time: 4:13:13
